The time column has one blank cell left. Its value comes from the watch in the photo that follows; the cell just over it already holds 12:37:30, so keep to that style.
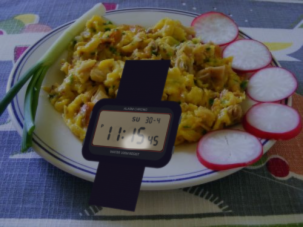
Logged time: 11:15:45
